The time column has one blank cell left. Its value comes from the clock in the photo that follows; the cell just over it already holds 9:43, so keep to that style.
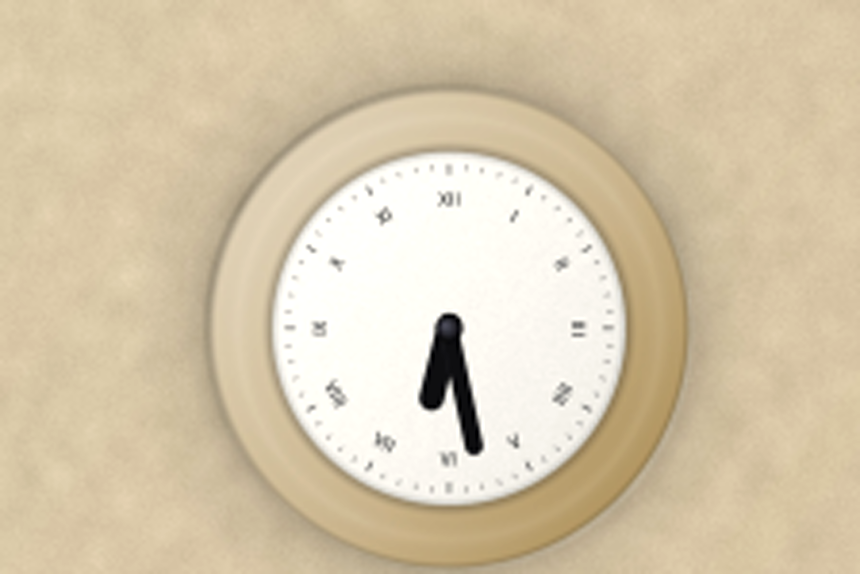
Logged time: 6:28
